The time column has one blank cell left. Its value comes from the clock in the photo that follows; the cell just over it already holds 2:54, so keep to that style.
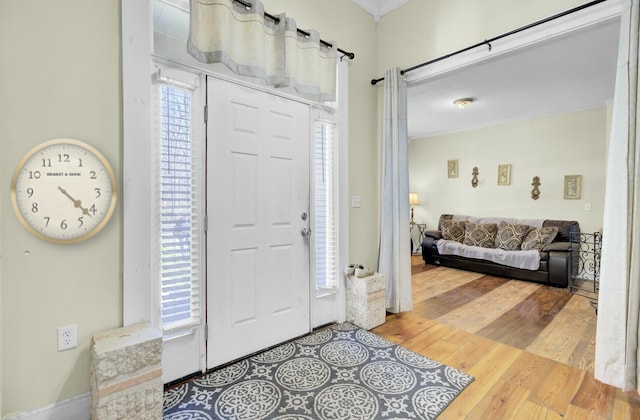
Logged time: 4:22
